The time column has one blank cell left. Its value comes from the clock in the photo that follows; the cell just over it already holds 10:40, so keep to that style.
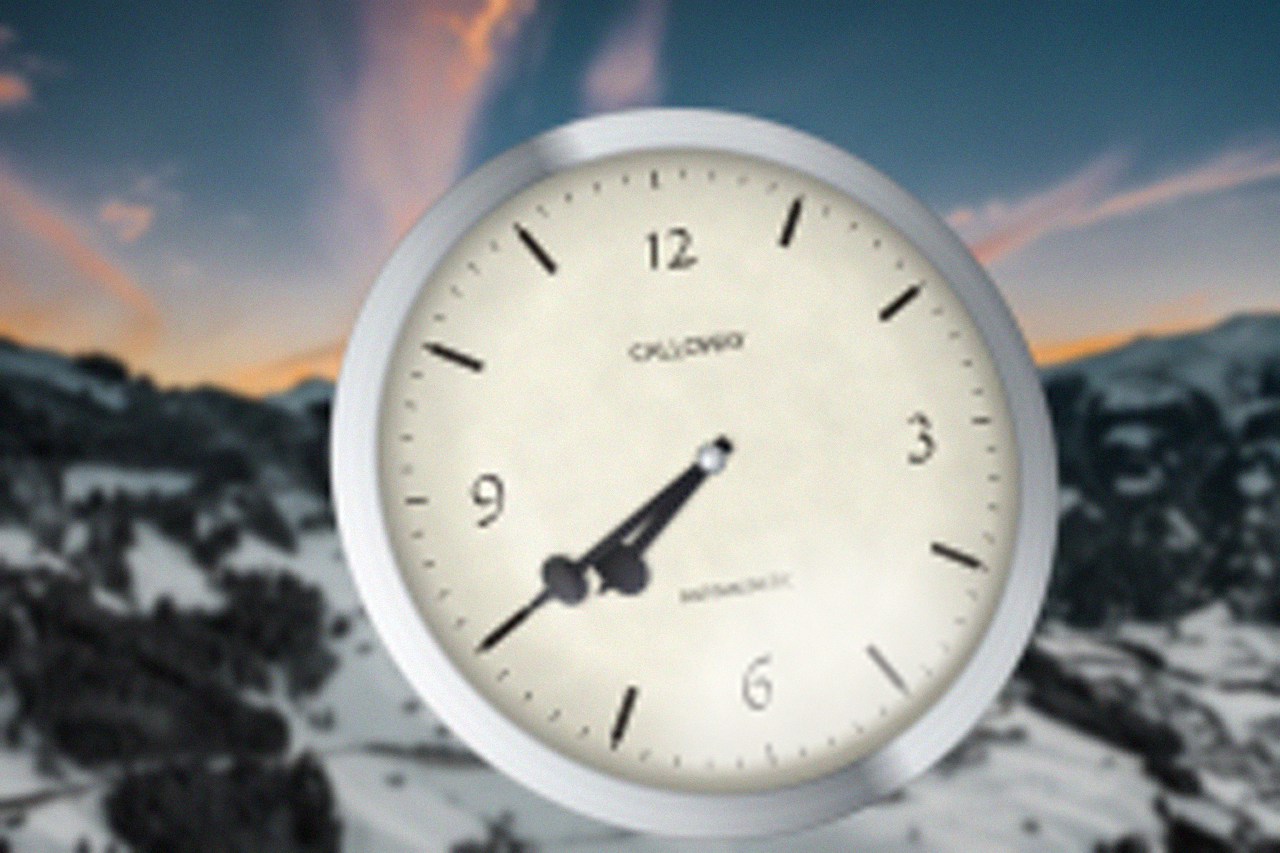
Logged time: 7:40
